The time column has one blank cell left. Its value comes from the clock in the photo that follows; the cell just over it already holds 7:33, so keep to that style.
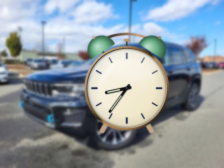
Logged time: 8:36
